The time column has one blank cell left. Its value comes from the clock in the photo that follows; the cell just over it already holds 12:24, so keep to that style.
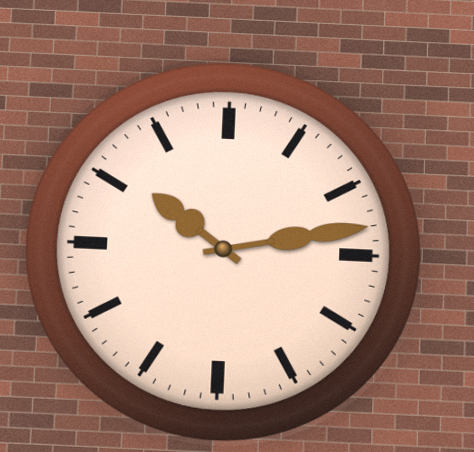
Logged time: 10:13
